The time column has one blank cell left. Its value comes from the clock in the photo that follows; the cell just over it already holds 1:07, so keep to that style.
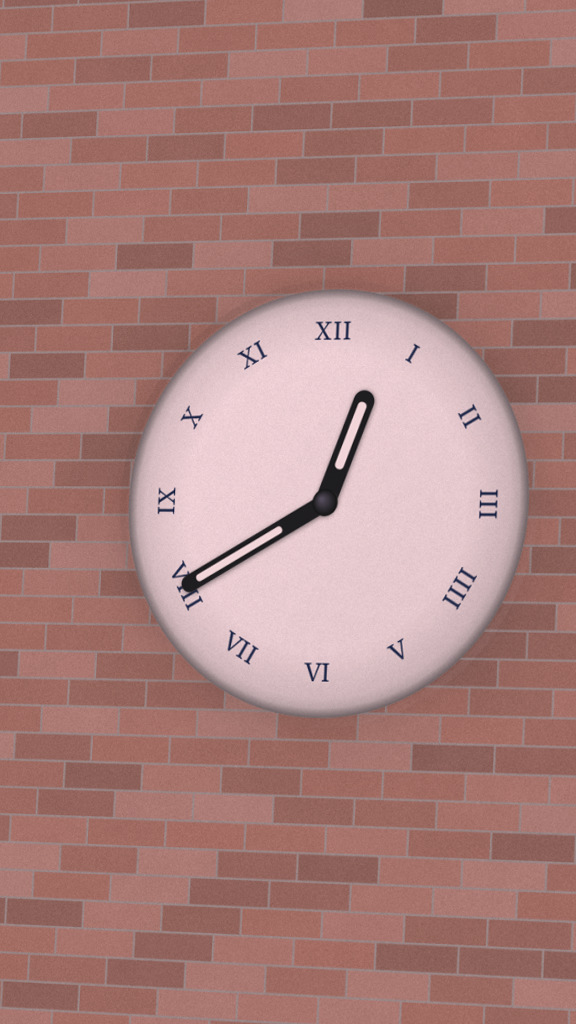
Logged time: 12:40
